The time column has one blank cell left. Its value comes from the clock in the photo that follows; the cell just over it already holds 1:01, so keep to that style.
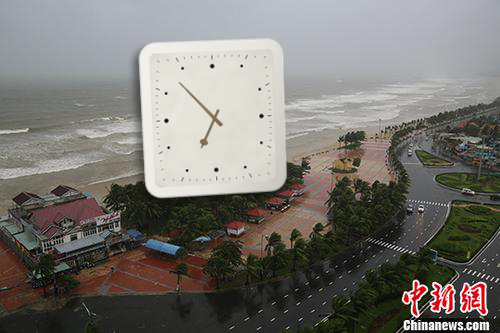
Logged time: 6:53
